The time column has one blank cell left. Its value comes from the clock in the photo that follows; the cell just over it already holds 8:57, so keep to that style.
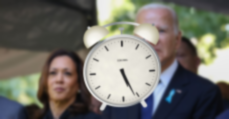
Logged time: 5:26
